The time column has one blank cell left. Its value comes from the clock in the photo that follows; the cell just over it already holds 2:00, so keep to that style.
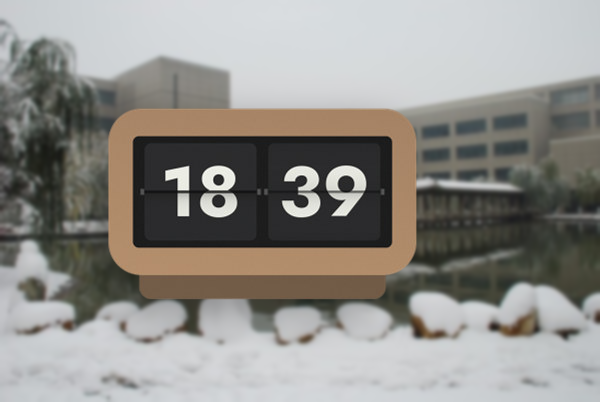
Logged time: 18:39
